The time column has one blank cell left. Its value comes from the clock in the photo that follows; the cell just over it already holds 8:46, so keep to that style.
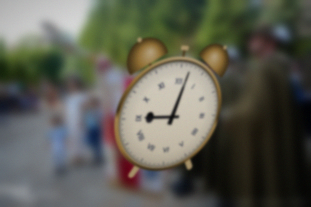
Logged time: 9:02
